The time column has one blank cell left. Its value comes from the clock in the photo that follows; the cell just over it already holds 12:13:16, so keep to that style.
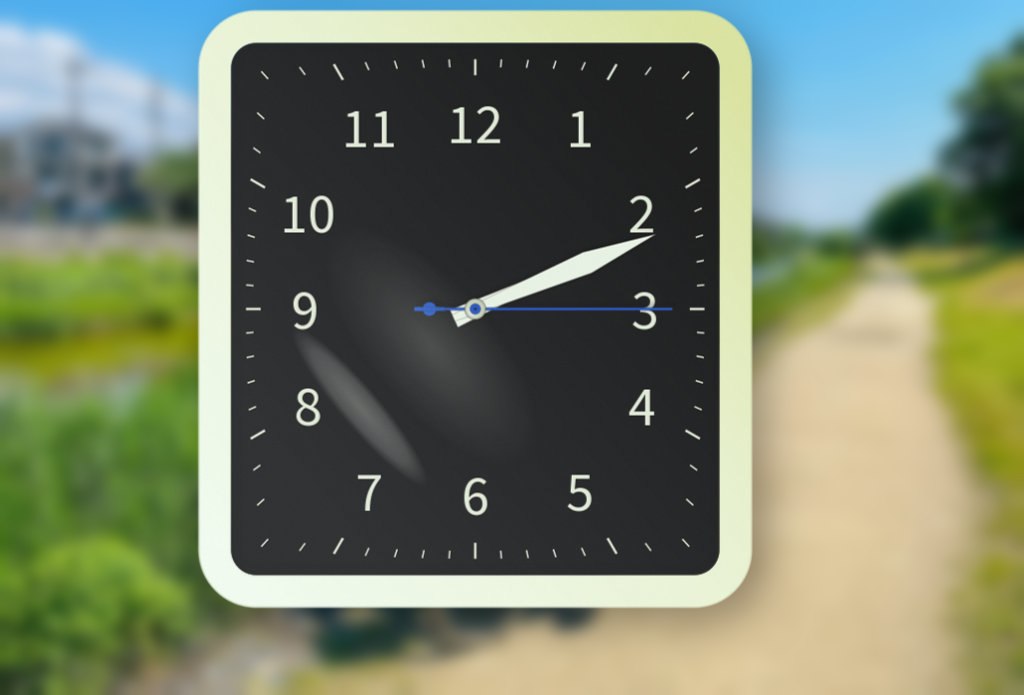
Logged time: 2:11:15
